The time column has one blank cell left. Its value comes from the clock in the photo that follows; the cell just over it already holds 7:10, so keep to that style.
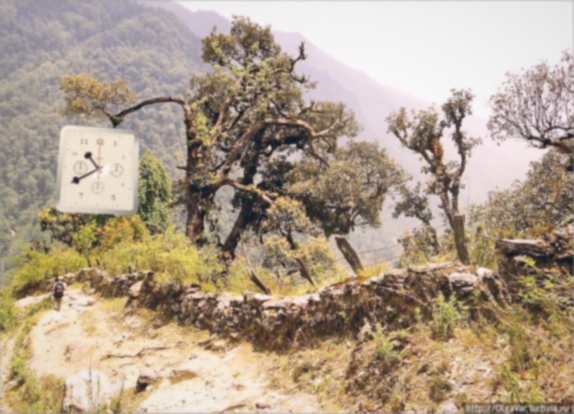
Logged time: 10:40
